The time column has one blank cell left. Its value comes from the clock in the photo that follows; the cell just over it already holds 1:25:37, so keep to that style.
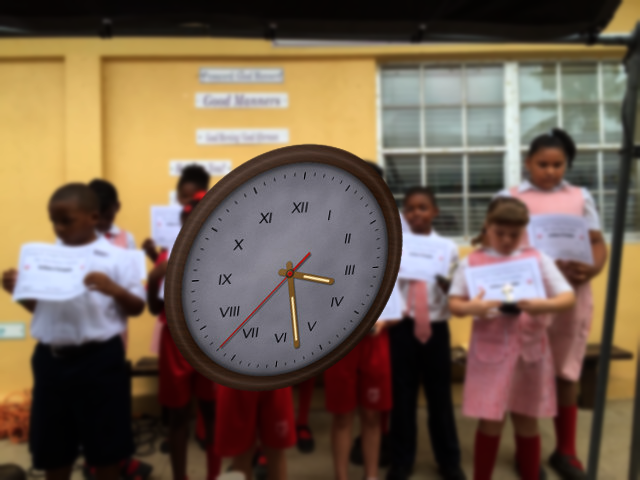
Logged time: 3:27:37
